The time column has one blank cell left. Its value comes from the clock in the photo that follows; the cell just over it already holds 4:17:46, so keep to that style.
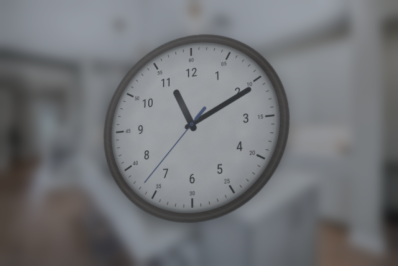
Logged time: 11:10:37
